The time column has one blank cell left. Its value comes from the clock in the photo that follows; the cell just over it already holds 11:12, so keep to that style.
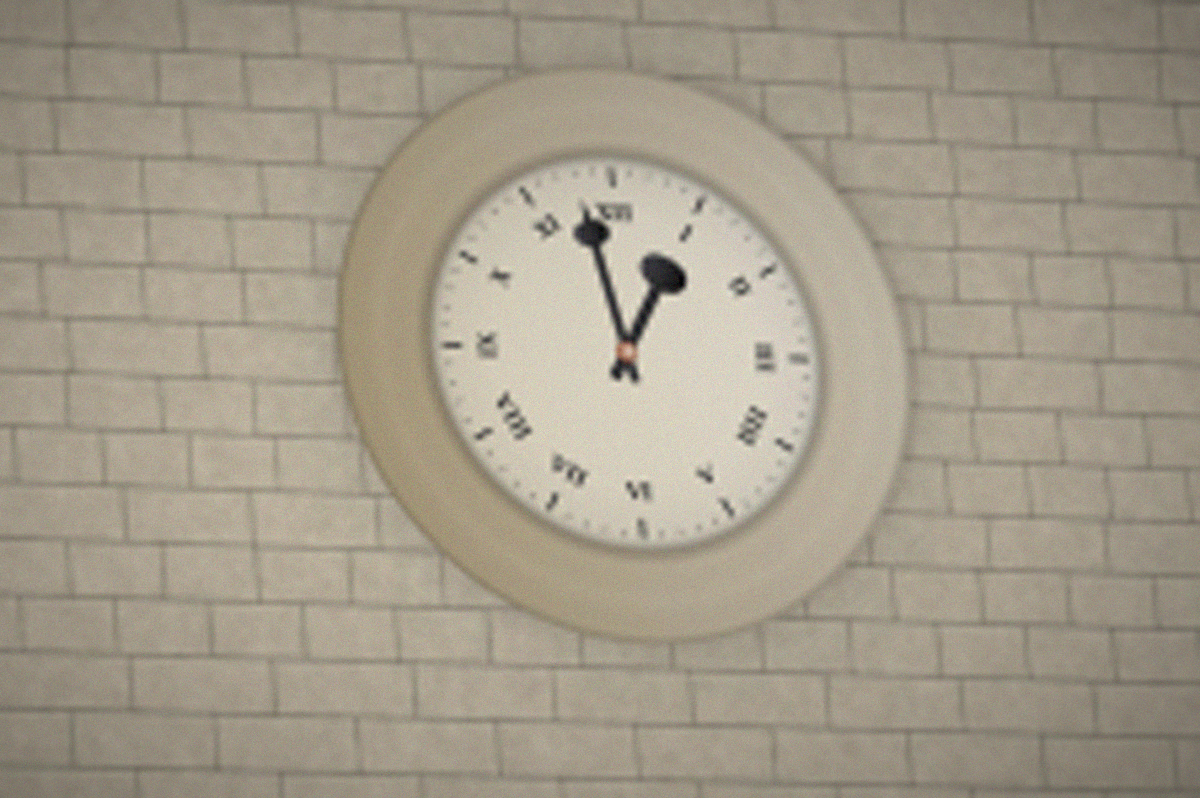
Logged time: 12:58
